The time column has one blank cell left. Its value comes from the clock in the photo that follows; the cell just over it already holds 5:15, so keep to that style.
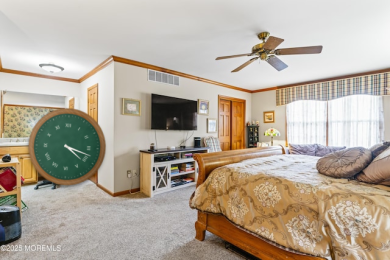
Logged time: 4:18
